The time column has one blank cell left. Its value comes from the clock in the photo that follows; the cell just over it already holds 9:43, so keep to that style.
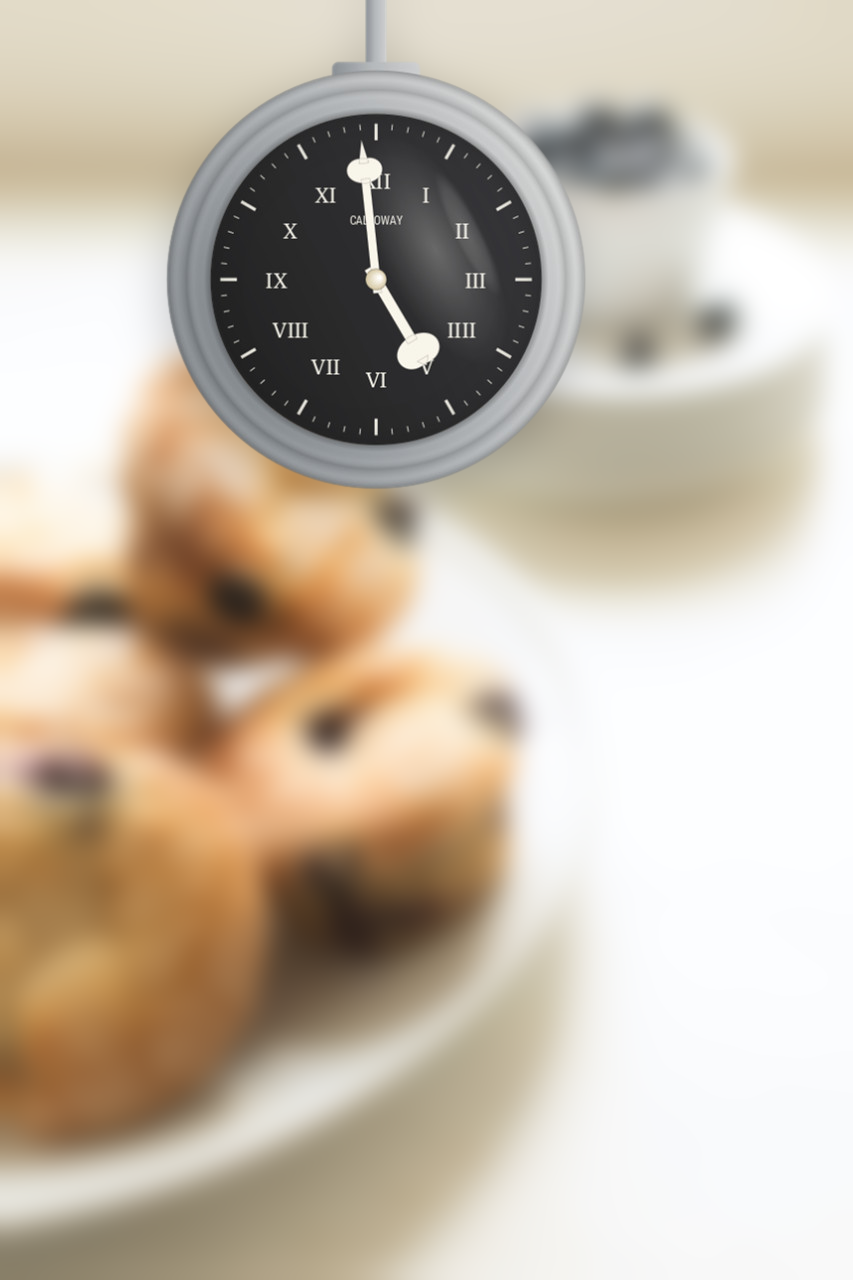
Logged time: 4:59
